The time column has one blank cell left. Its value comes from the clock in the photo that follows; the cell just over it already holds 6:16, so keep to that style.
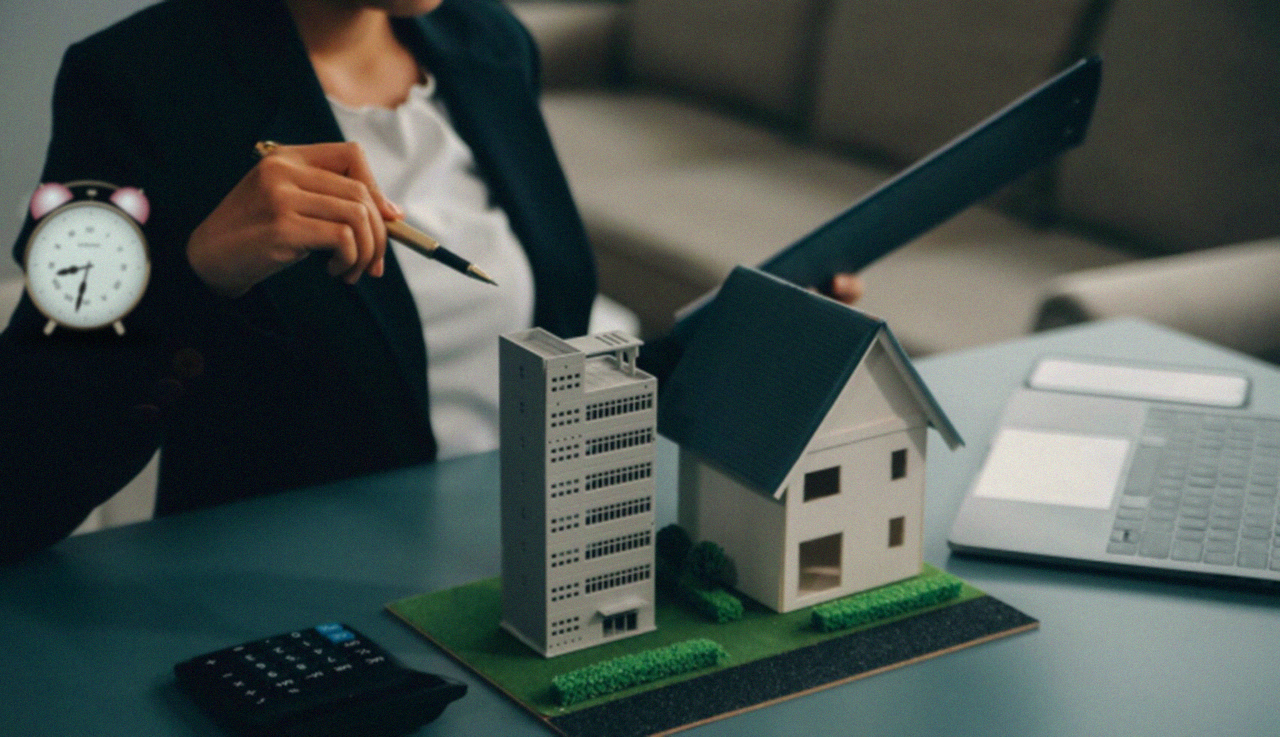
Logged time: 8:32
